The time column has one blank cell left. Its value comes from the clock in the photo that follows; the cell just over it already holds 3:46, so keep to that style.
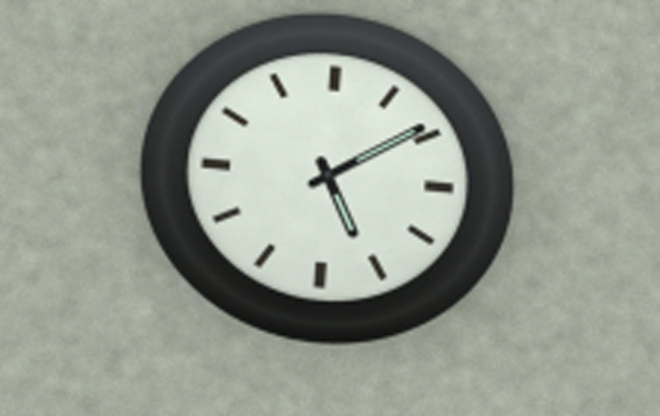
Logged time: 5:09
